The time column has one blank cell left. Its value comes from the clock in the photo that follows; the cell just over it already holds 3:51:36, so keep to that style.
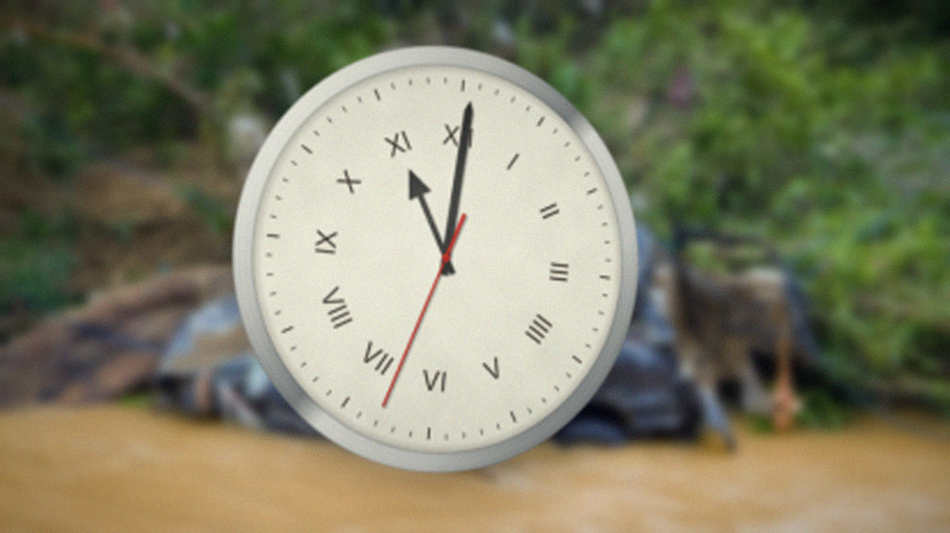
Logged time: 11:00:33
